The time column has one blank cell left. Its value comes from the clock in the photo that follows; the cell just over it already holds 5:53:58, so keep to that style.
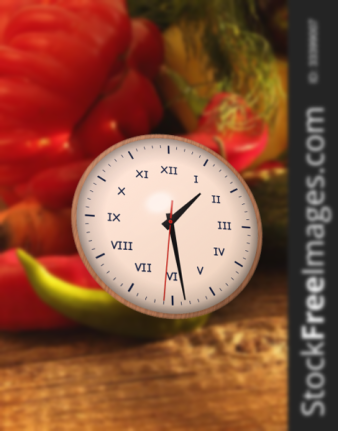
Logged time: 1:28:31
